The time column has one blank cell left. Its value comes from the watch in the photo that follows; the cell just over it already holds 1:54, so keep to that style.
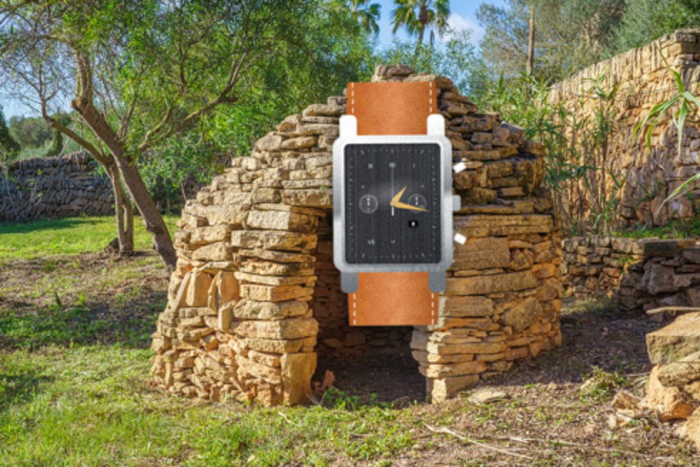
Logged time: 1:17
